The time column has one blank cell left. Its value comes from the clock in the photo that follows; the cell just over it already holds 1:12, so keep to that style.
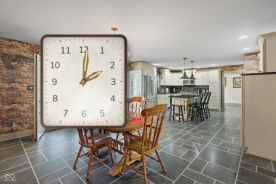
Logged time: 2:01
